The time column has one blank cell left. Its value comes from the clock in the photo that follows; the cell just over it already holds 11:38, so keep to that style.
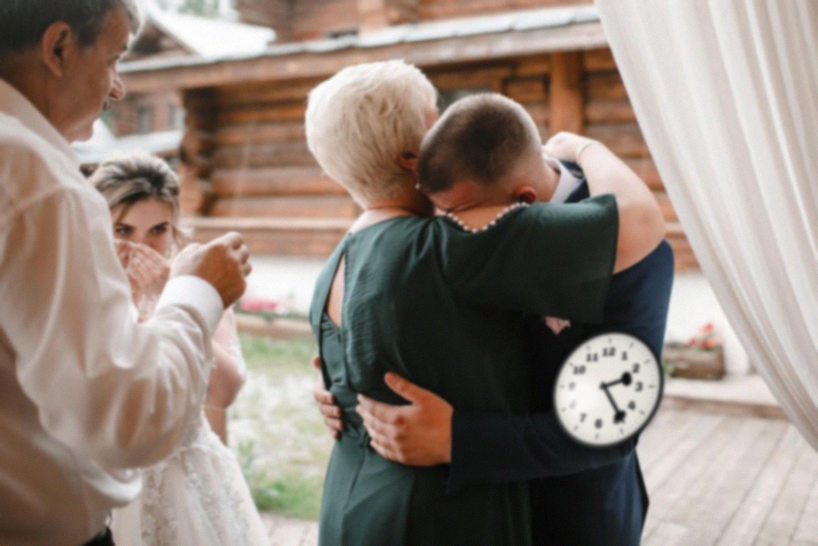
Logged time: 2:24
